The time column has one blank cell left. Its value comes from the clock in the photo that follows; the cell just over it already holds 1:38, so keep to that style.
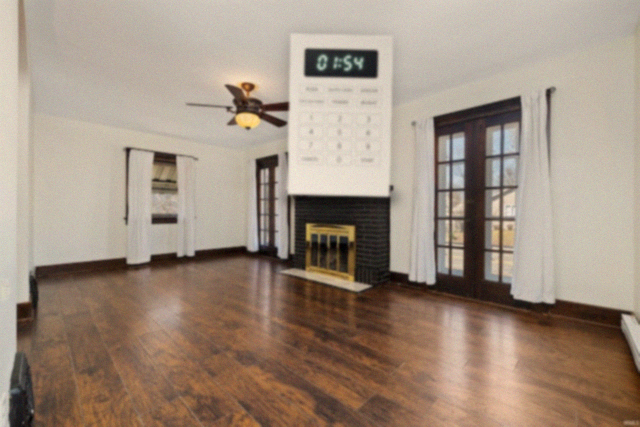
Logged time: 1:54
